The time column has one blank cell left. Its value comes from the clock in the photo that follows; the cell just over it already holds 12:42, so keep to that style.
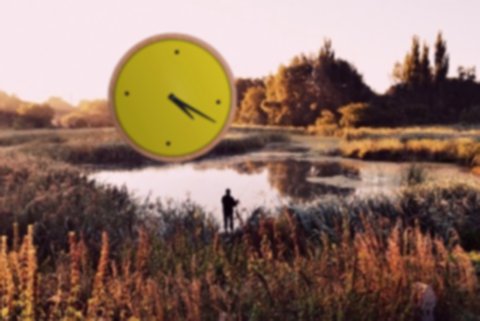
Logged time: 4:19
